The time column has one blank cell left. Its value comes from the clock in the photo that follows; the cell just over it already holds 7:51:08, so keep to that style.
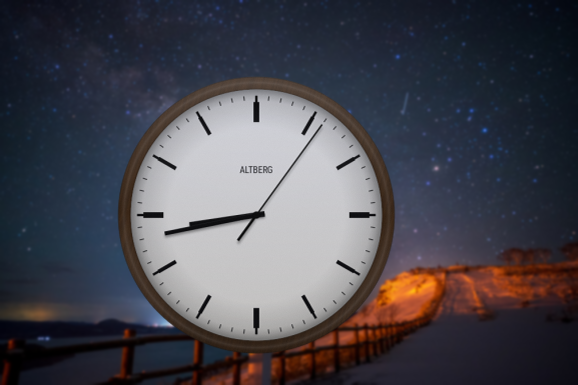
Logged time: 8:43:06
